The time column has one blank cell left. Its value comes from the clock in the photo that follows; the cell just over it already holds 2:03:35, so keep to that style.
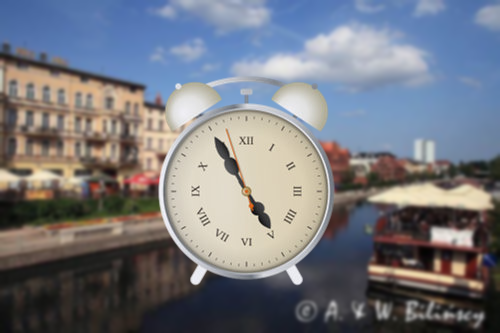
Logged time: 4:54:57
